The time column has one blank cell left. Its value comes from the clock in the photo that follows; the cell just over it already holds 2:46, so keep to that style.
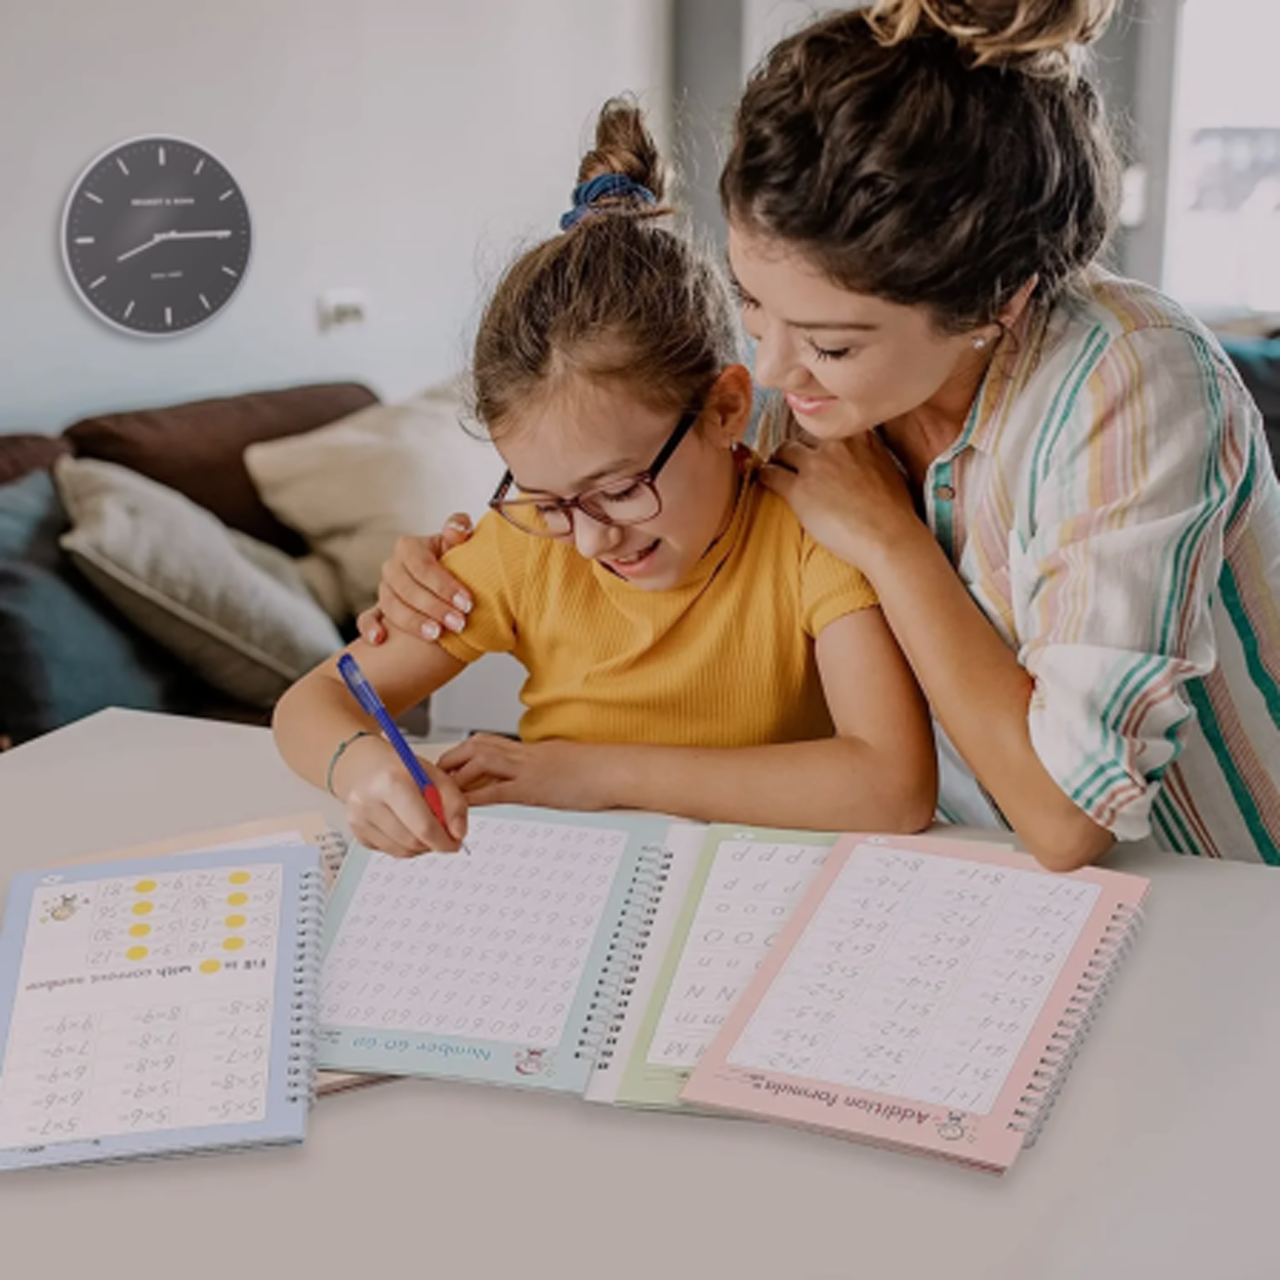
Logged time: 8:15
